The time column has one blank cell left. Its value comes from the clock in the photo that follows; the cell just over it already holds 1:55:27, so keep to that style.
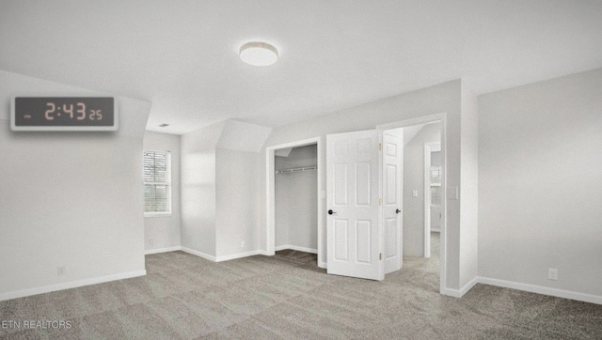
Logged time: 2:43:25
